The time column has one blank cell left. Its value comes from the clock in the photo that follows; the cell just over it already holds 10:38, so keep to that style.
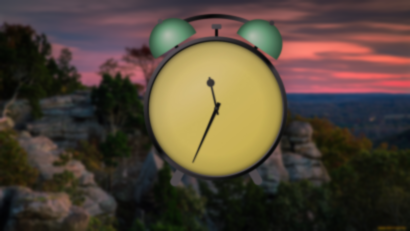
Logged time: 11:34
